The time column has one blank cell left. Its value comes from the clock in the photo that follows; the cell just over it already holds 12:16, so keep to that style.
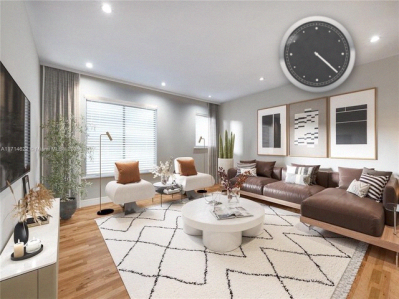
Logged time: 4:22
